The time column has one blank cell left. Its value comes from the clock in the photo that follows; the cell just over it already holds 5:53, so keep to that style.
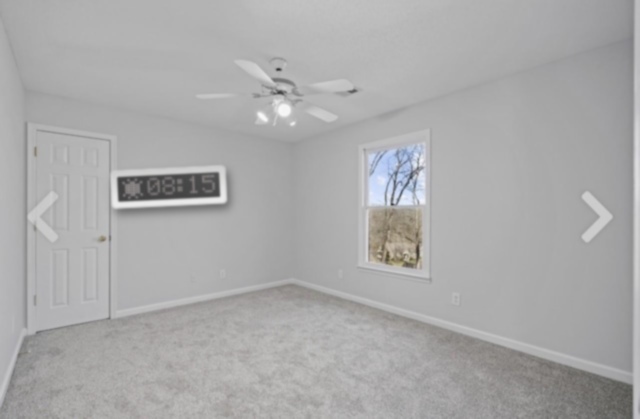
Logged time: 8:15
